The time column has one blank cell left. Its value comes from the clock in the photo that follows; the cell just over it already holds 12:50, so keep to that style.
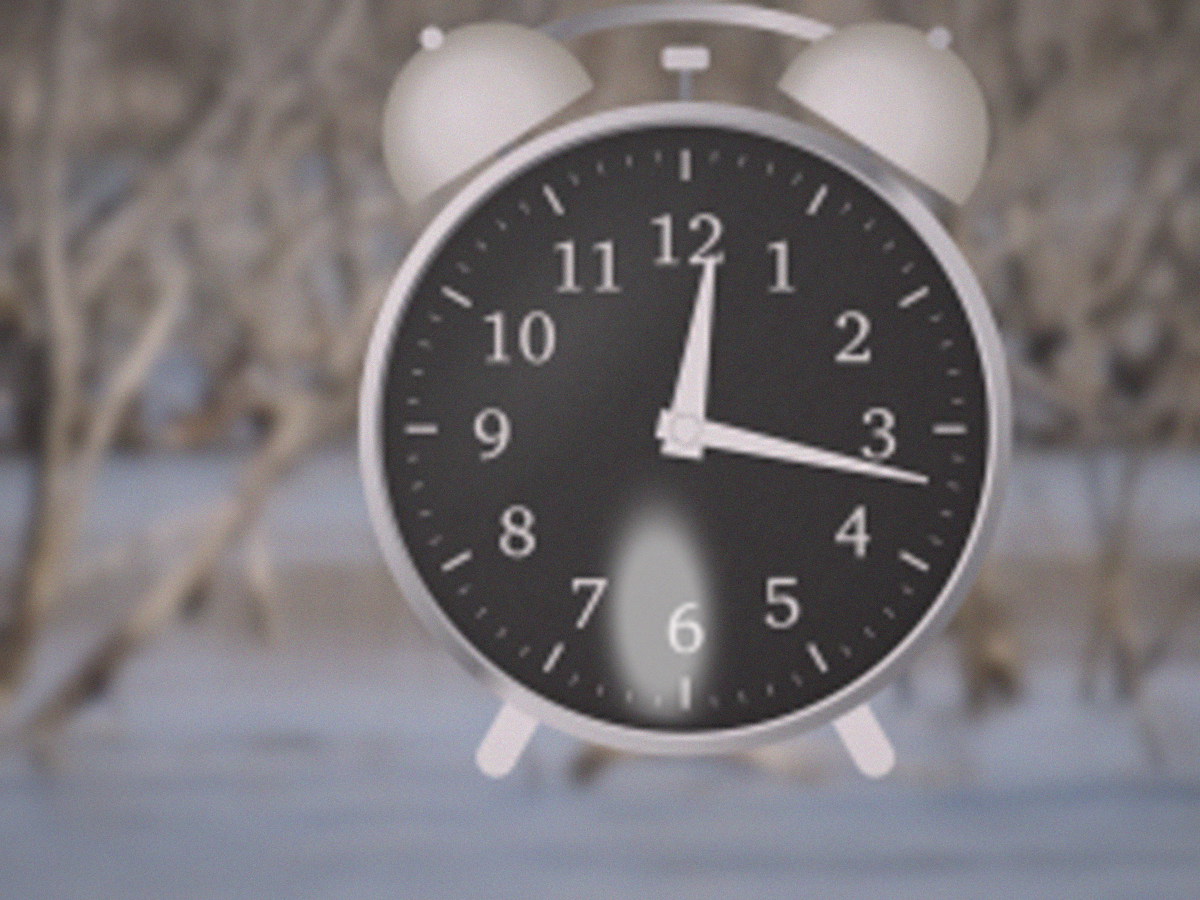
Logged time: 12:17
